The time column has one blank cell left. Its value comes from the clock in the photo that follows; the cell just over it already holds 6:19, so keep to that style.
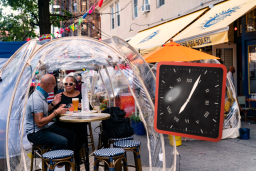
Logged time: 7:04
